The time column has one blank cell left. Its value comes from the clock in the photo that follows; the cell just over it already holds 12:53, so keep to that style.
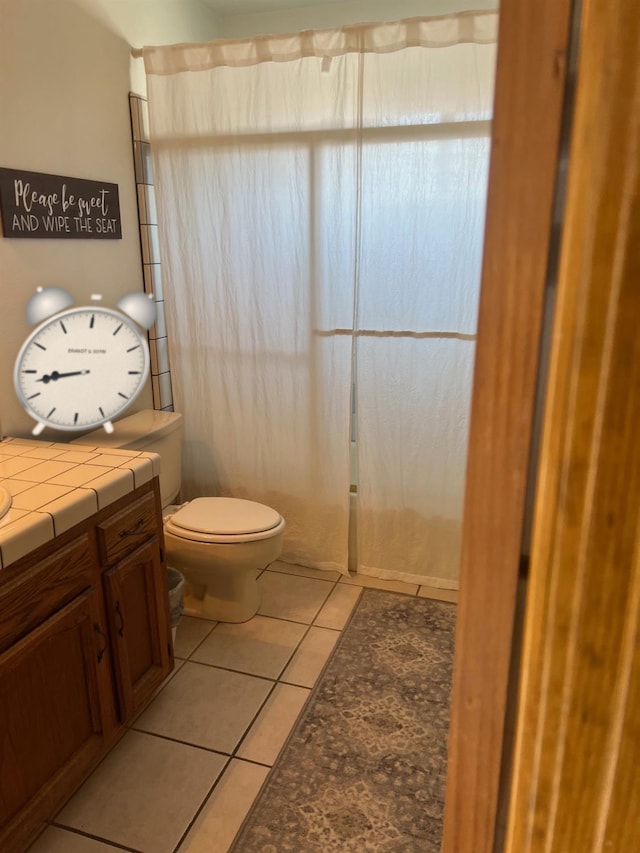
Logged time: 8:43
